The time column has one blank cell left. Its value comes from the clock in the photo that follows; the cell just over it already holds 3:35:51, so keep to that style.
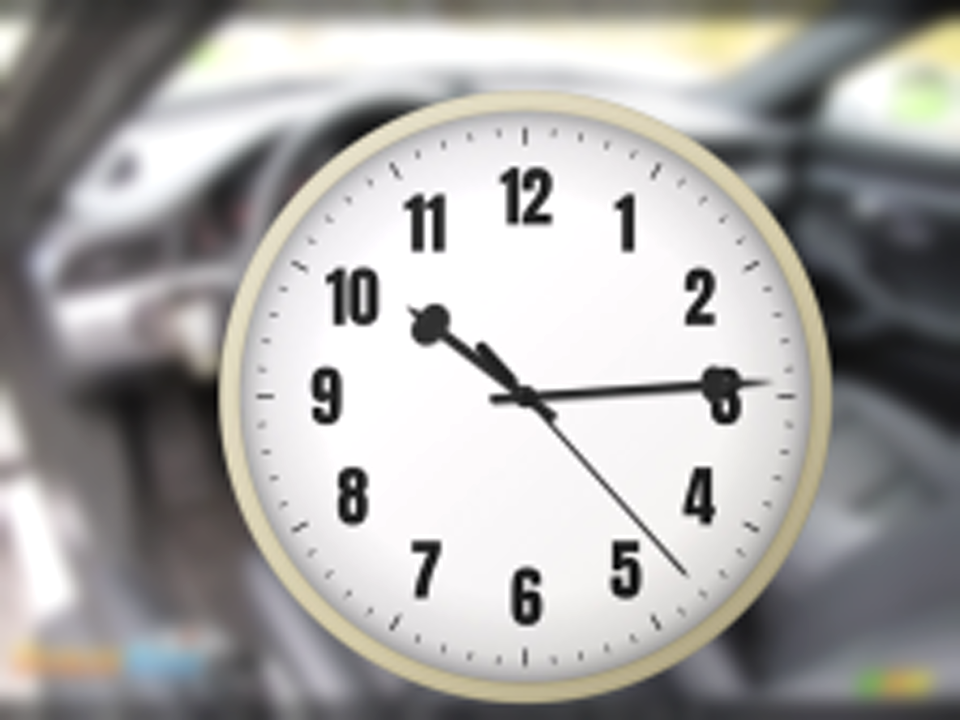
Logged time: 10:14:23
